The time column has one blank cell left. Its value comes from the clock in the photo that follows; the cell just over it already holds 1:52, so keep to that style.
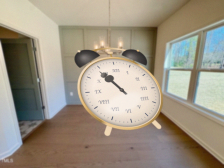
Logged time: 10:54
